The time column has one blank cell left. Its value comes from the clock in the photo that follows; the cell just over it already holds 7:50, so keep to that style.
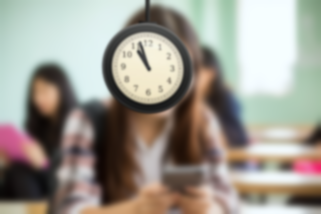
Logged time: 10:57
